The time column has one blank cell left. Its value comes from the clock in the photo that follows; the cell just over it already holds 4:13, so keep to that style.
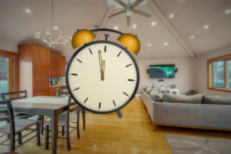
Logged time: 11:58
